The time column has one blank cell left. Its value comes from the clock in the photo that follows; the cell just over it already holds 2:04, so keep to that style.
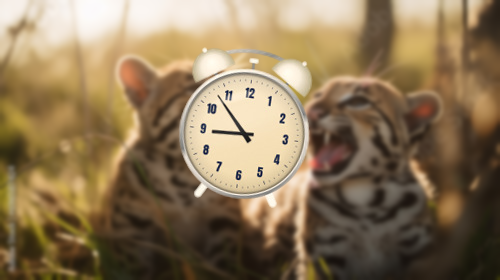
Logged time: 8:53
